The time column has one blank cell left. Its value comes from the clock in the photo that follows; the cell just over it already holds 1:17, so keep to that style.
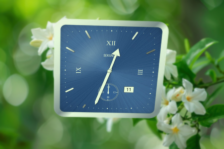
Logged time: 12:33
